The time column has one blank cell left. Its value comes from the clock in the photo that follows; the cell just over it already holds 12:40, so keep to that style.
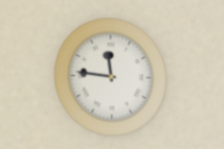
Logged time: 11:46
